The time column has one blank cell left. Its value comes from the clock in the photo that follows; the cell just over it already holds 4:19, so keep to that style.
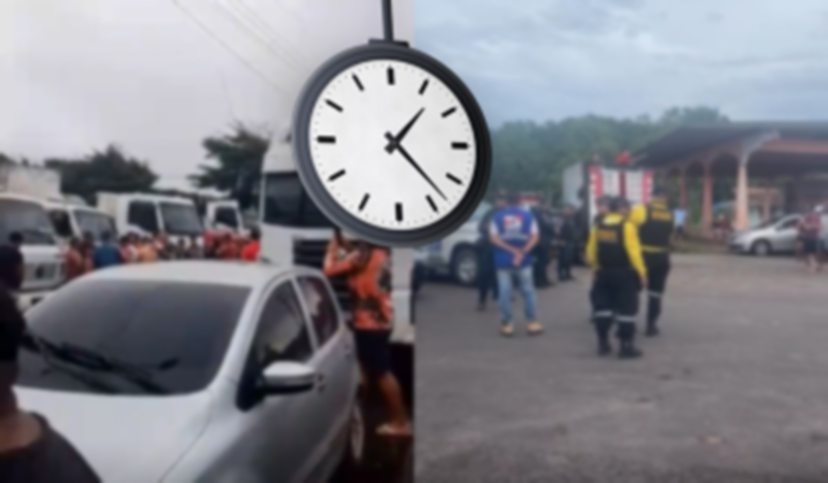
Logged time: 1:23
